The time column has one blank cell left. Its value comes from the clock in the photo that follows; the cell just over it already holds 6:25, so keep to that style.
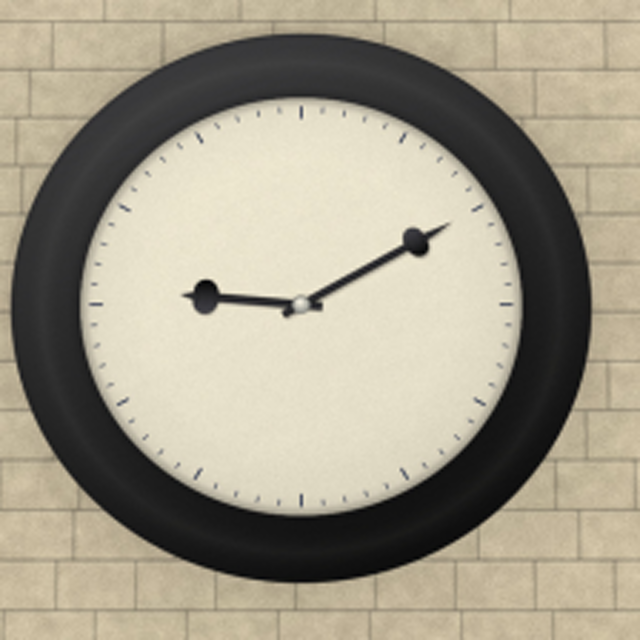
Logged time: 9:10
